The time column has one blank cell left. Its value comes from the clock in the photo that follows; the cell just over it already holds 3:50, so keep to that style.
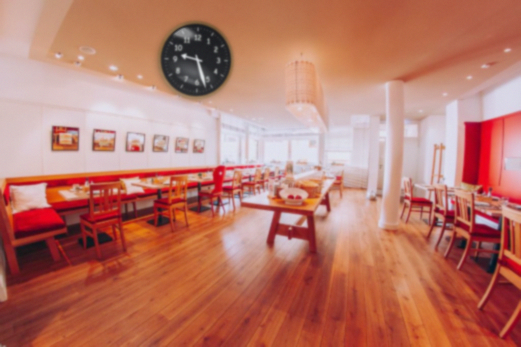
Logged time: 9:27
